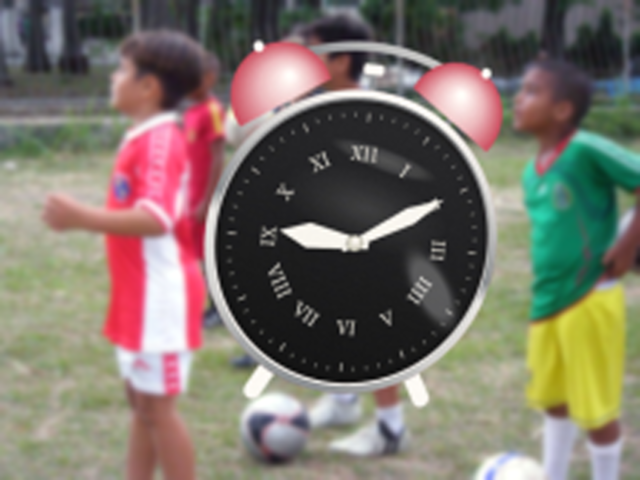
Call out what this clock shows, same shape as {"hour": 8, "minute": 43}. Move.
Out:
{"hour": 9, "minute": 10}
